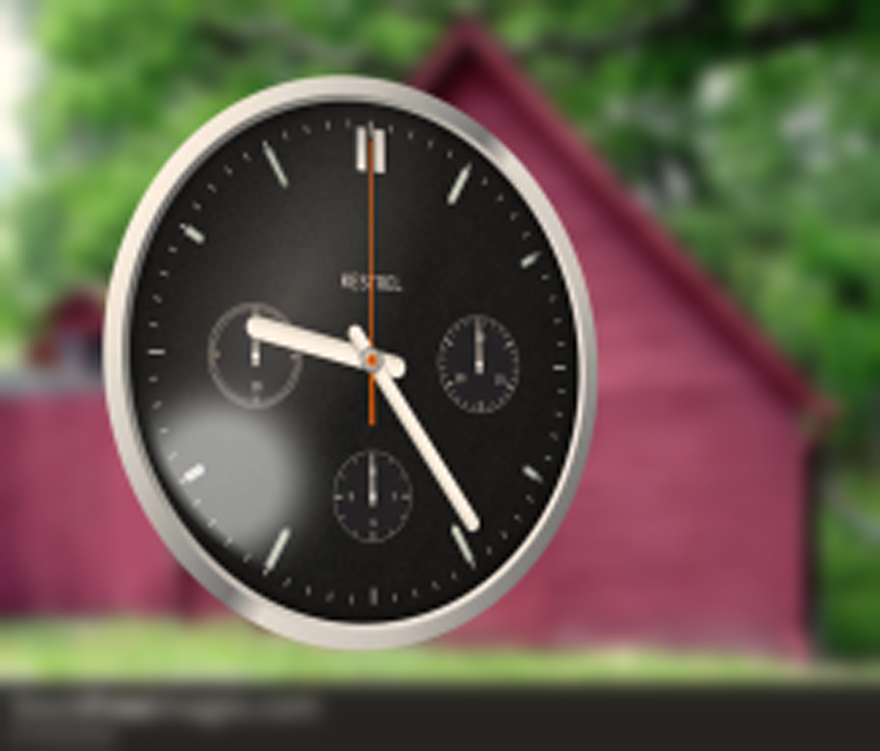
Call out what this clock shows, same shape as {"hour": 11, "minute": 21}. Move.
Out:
{"hour": 9, "minute": 24}
